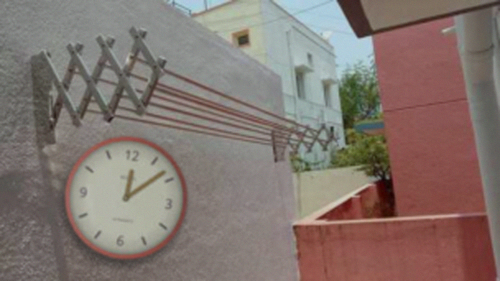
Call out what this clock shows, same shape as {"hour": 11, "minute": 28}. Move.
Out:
{"hour": 12, "minute": 8}
